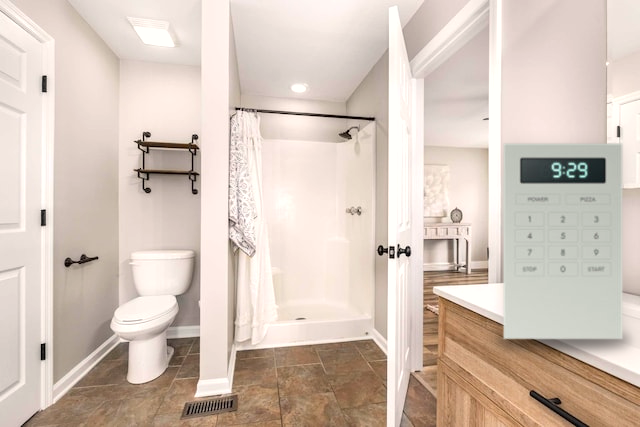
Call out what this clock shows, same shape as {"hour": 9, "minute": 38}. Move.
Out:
{"hour": 9, "minute": 29}
